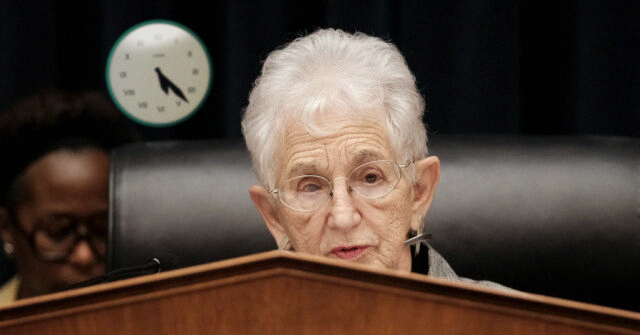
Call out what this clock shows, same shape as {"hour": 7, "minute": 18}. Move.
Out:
{"hour": 5, "minute": 23}
